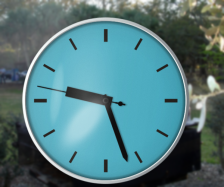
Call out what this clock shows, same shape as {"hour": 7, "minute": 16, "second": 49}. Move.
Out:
{"hour": 9, "minute": 26, "second": 47}
